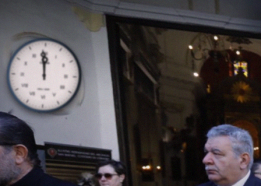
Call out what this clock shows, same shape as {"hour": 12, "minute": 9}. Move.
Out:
{"hour": 11, "minute": 59}
